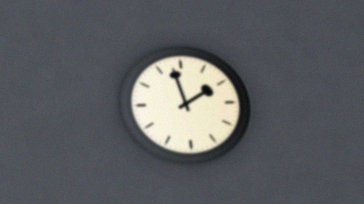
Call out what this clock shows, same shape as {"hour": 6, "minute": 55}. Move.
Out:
{"hour": 1, "minute": 58}
